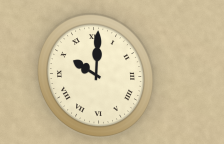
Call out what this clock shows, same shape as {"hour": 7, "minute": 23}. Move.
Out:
{"hour": 10, "minute": 1}
